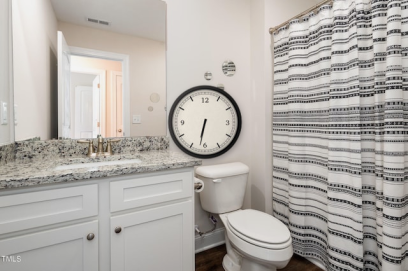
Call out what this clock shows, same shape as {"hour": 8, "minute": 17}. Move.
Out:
{"hour": 6, "minute": 32}
